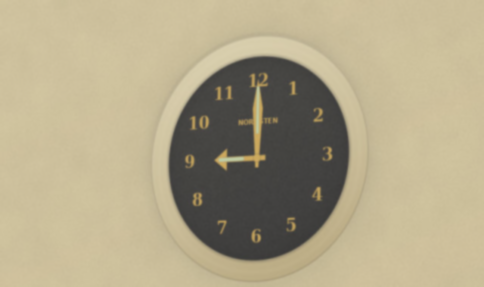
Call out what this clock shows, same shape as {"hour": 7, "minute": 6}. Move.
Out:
{"hour": 9, "minute": 0}
